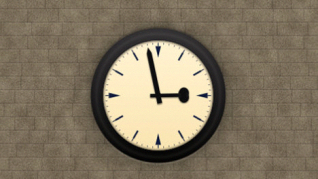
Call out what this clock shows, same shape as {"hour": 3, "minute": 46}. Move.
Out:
{"hour": 2, "minute": 58}
